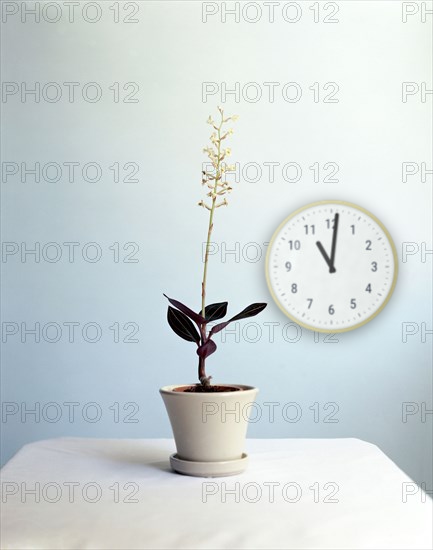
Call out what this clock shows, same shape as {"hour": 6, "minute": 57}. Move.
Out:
{"hour": 11, "minute": 1}
